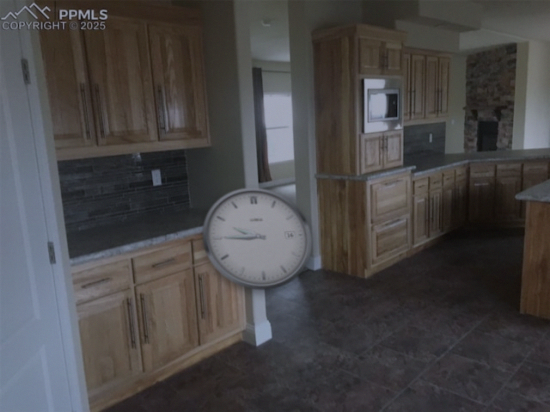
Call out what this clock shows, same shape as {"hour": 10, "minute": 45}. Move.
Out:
{"hour": 9, "minute": 45}
